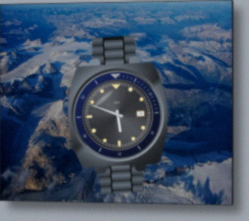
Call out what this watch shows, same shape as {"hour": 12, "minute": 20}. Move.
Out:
{"hour": 5, "minute": 49}
